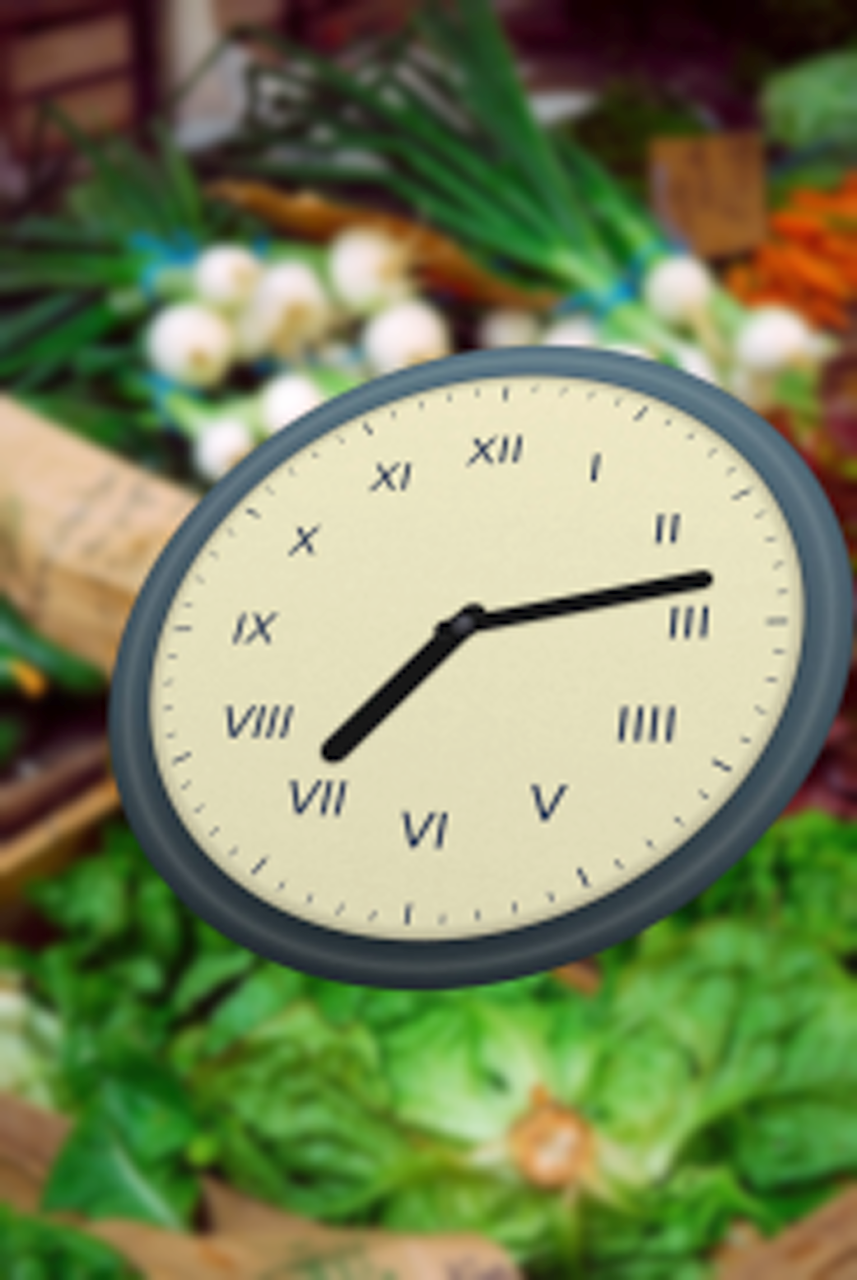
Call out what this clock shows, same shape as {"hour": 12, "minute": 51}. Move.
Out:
{"hour": 7, "minute": 13}
